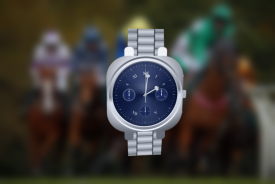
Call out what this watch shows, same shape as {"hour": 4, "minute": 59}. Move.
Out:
{"hour": 2, "minute": 1}
